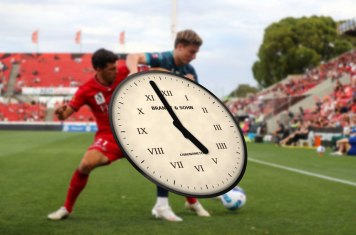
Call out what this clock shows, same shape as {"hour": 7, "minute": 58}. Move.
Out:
{"hour": 4, "minute": 58}
